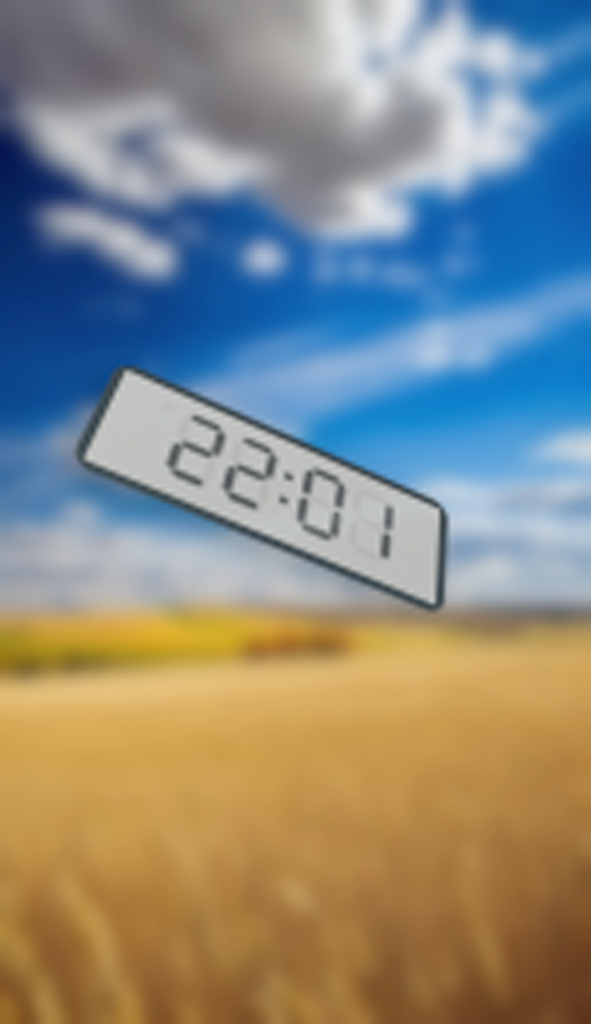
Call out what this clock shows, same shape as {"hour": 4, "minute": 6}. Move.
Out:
{"hour": 22, "minute": 1}
